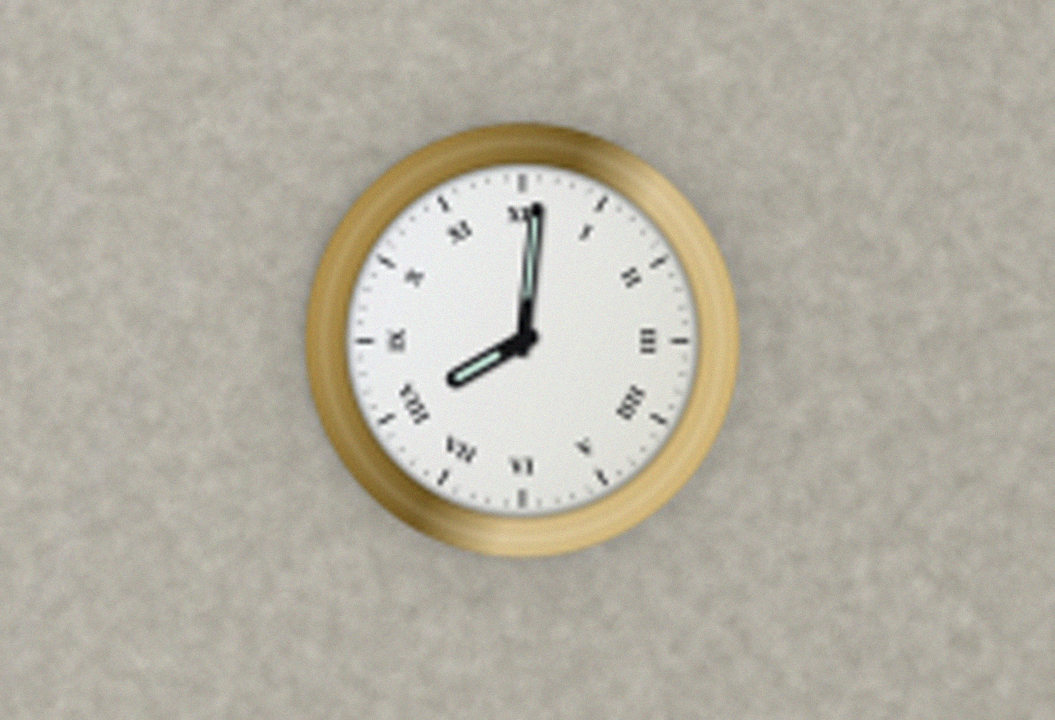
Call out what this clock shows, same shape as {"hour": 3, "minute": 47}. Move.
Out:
{"hour": 8, "minute": 1}
